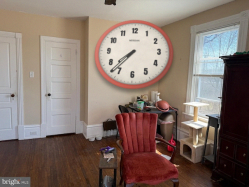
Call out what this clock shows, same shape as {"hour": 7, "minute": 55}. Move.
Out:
{"hour": 7, "minute": 37}
